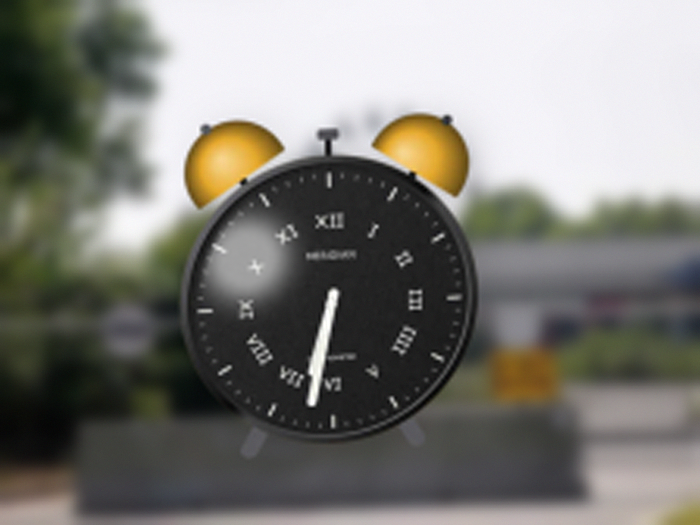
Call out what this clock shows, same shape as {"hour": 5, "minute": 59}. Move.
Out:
{"hour": 6, "minute": 32}
